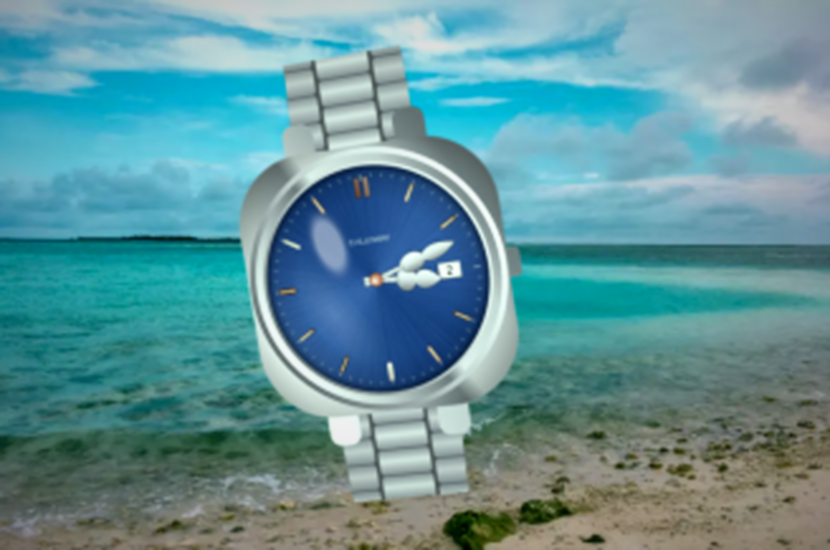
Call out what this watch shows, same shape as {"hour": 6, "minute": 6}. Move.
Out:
{"hour": 3, "minute": 12}
